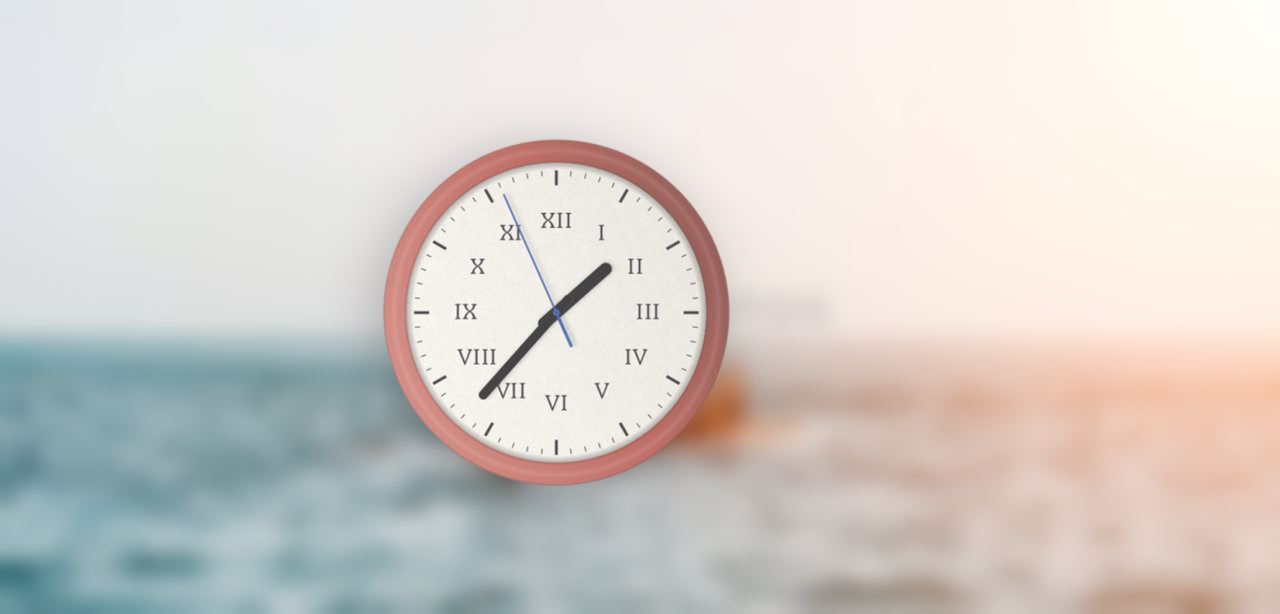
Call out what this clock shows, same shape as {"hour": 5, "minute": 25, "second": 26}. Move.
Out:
{"hour": 1, "minute": 36, "second": 56}
